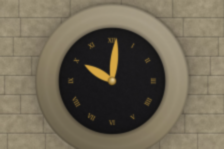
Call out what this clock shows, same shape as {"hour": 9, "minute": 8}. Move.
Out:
{"hour": 10, "minute": 1}
